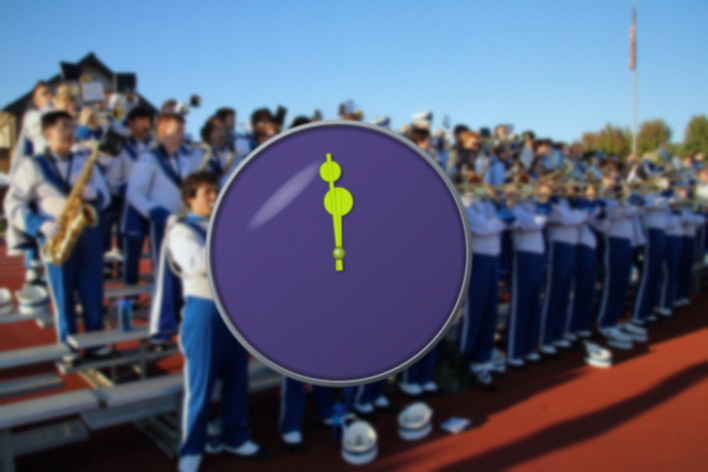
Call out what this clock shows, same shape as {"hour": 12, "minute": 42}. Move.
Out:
{"hour": 11, "minute": 59}
